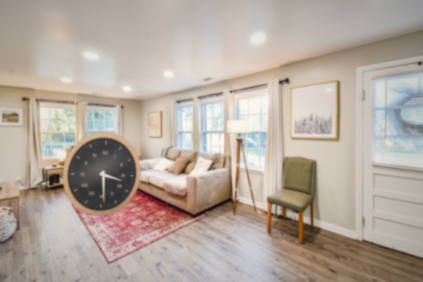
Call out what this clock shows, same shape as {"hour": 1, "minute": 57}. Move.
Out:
{"hour": 3, "minute": 29}
